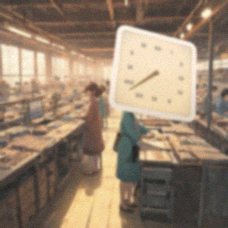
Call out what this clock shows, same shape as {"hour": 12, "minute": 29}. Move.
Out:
{"hour": 7, "minute": 38}
